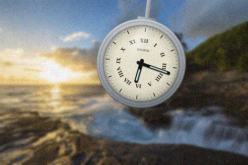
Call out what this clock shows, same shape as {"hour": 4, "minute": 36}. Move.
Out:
{"hour": 6, "minute": 17}
